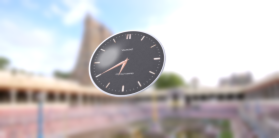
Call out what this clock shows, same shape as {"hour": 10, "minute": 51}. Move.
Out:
{"hour": 6, "minute": 40}
